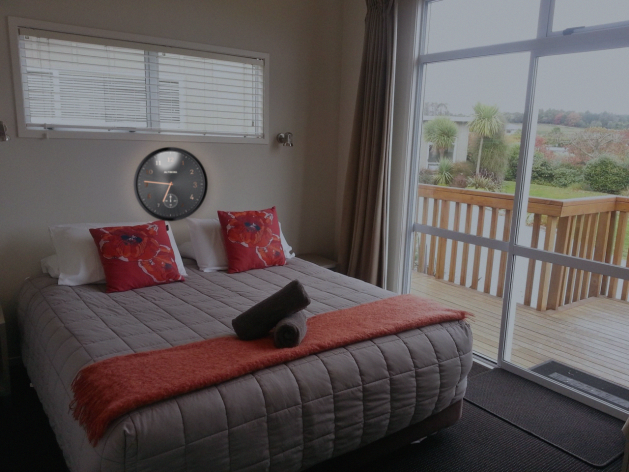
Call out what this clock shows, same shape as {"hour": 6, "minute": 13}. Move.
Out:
{"hour": 6, "minute": 46}
